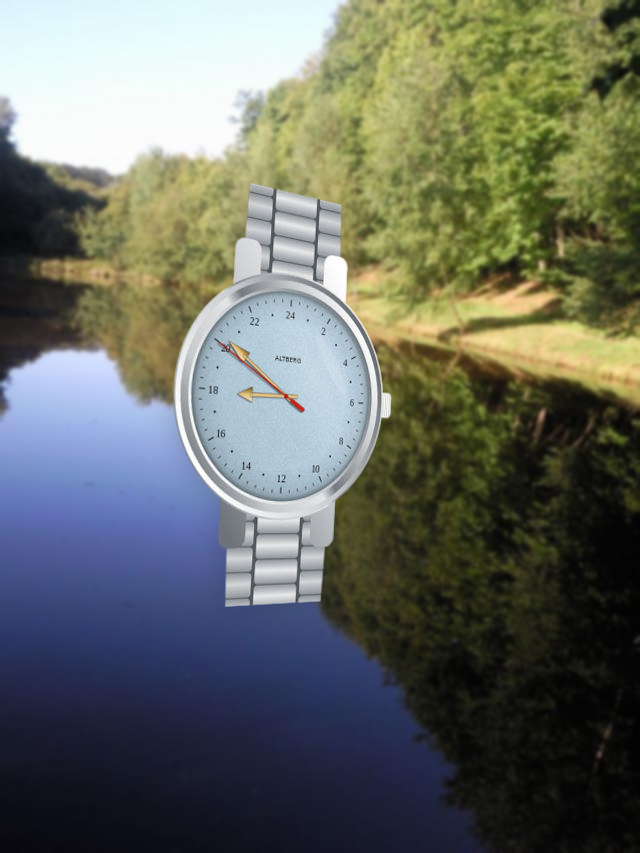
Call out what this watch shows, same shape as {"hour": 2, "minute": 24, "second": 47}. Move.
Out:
{"hour": 17, "minute": 50, "second": 50}
